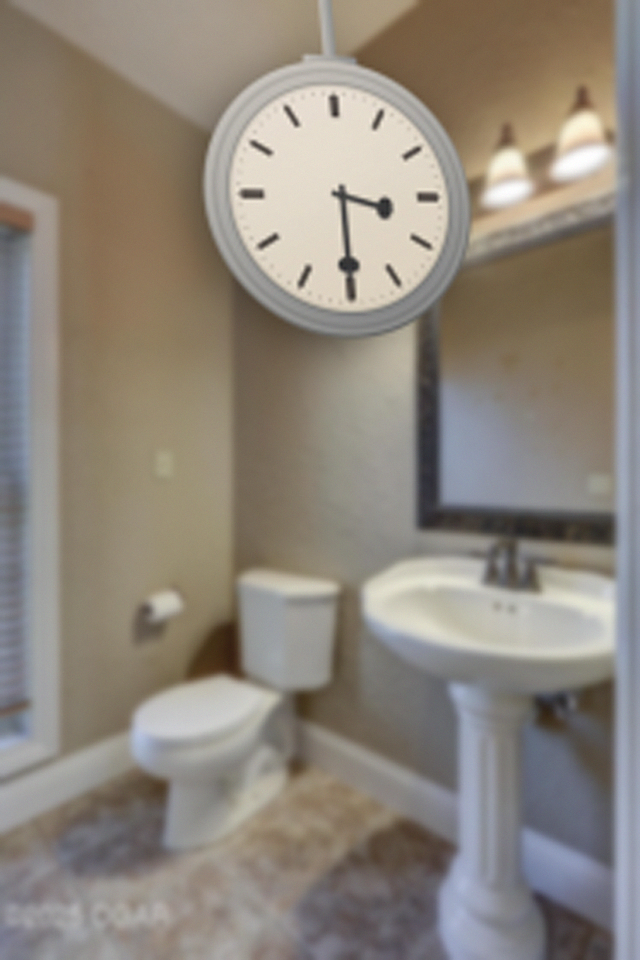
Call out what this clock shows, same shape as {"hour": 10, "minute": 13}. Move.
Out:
{"hour": 3, "minute": 30}
